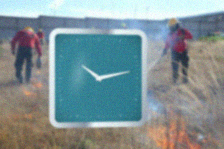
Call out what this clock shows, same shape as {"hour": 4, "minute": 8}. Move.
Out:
{"hour": 10, "minute": 13}
